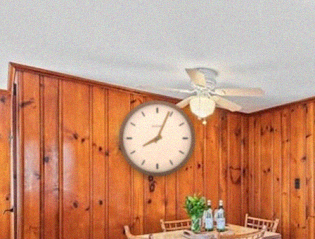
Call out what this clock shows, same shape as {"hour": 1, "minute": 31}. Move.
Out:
{"hour": 8, "minute": 4}
